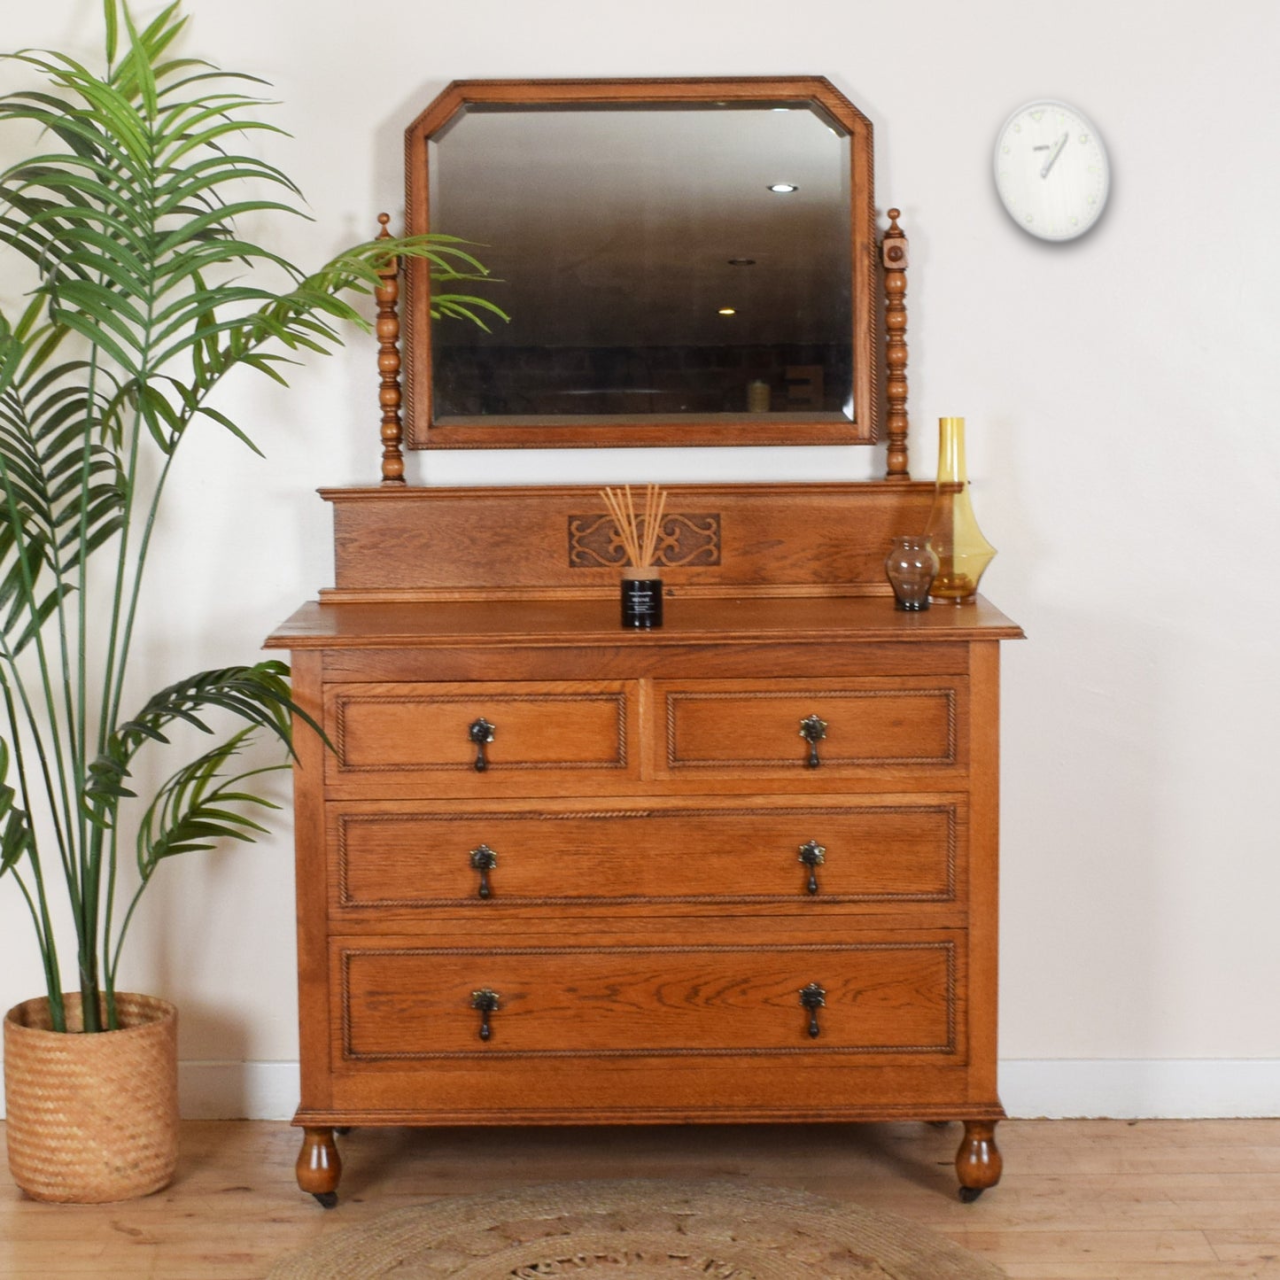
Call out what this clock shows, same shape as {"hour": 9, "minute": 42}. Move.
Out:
{"hour": 1, "minute": 7}
